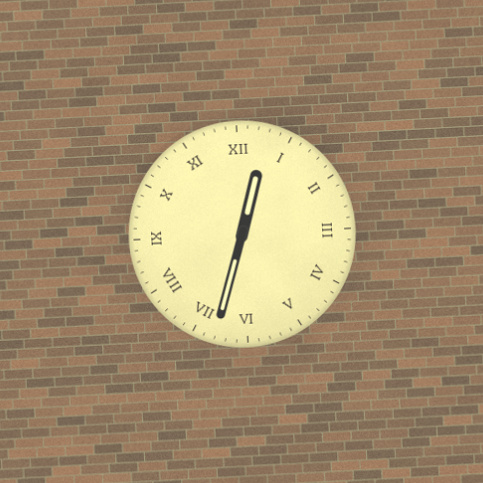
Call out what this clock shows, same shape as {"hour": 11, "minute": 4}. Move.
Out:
{"hour": 12, "minute": 33}
